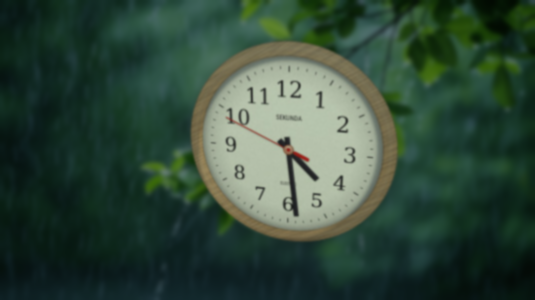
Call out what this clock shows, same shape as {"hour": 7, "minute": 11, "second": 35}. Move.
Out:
{"hour": 4, "minute": 28, "second": 49}
